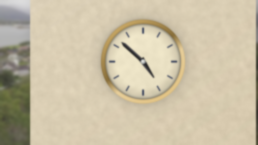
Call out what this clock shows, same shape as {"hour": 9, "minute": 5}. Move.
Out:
{"hour": 4, "minute": 52}
